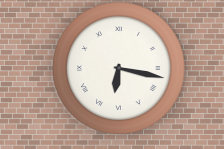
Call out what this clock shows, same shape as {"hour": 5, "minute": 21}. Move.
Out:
{"hour": 6, "minute": 17}
